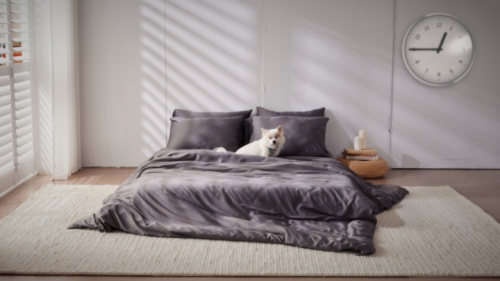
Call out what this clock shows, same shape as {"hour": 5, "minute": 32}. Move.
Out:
{"hour": 12, "minute": 45}
